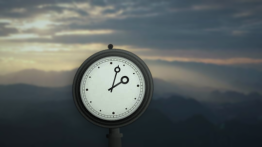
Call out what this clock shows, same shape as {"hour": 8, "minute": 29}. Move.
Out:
{"hour": 2, "minute": 3}
